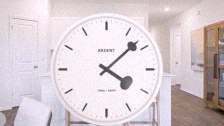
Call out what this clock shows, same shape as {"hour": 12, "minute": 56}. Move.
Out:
{"hour": 4, "minute": 8}
